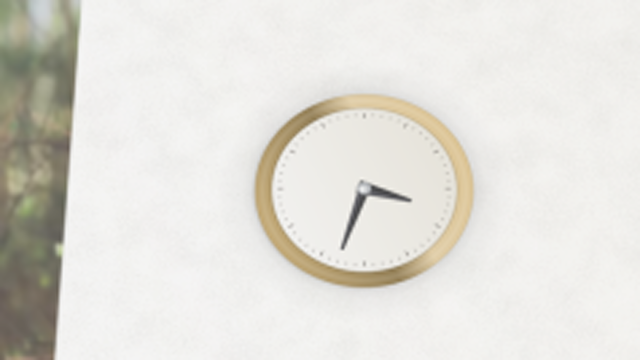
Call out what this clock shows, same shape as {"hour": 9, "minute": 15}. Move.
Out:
{"hour": 3, "minute": 33}
